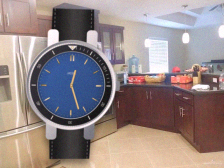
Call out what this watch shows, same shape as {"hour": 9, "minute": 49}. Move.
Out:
{"hour": 12, "minute": 27}
